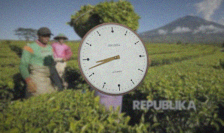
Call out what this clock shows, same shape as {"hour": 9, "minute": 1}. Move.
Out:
{"hour": 8, "minute": 42}
